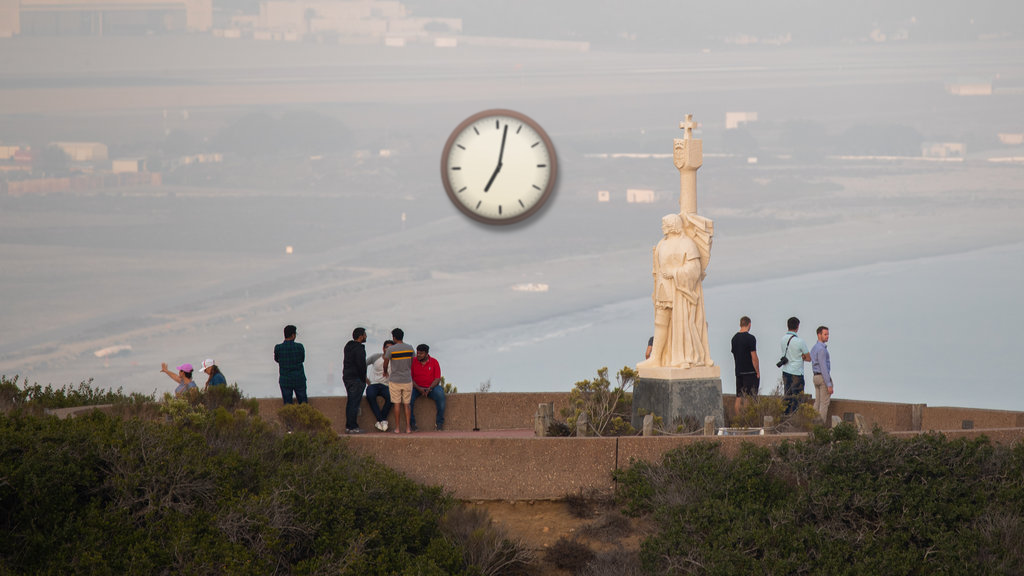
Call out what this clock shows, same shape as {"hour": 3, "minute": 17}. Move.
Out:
{"hour": 7, "minute": 2}
